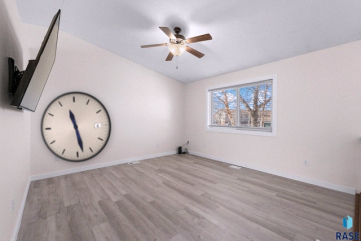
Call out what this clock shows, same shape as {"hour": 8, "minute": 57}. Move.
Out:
{"hour": 11, "minute": 28}
